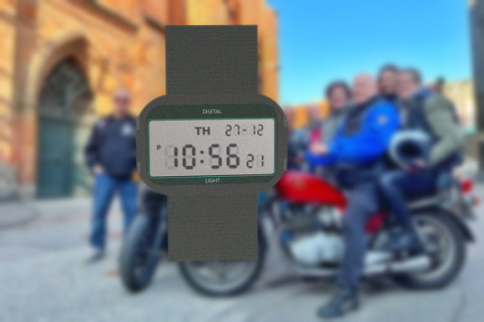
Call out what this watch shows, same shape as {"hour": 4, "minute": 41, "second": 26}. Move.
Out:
{"hour": 10, "minute": 56, "second": 21}
